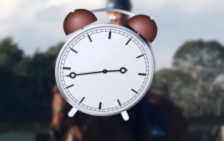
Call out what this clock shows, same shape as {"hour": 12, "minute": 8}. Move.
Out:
{"hour": 2, "minute": 43}
